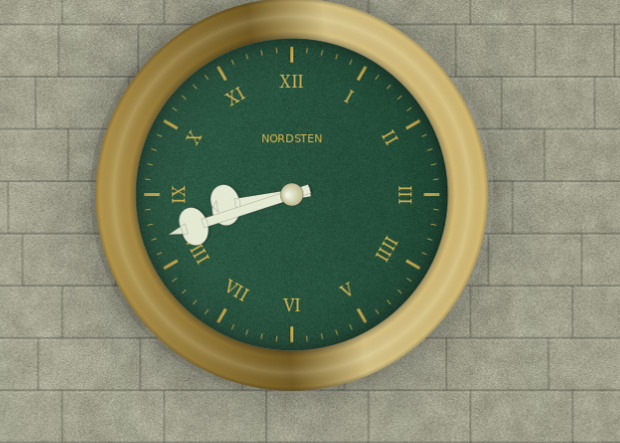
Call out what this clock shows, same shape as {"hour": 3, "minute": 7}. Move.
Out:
{"hour": 8, "minute": 42}
